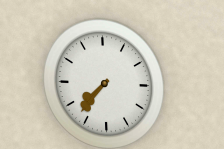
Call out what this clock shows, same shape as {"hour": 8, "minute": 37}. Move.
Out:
{"hour": 7, "minute": 37}
